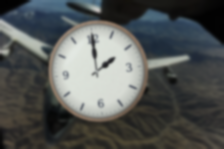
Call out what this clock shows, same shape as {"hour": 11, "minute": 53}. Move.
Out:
{"hour": 2, "minute": 0}
